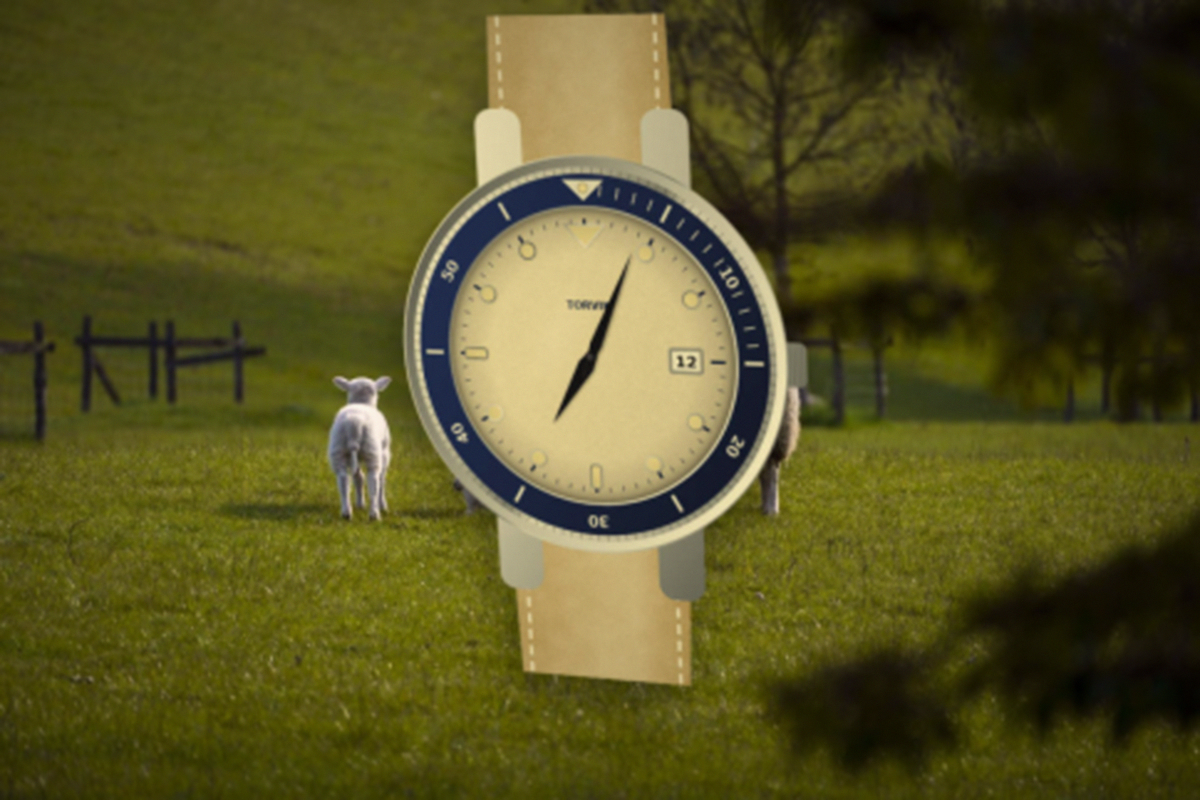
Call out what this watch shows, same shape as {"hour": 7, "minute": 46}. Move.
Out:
{"hour": 7, "minute": 4}
